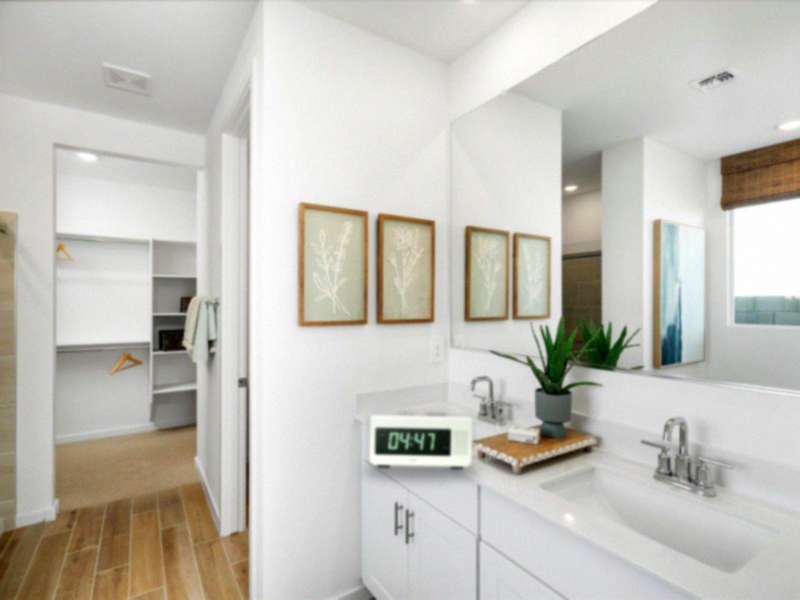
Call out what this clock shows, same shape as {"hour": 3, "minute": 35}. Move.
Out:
{"hour": 4, "minute": 47}
